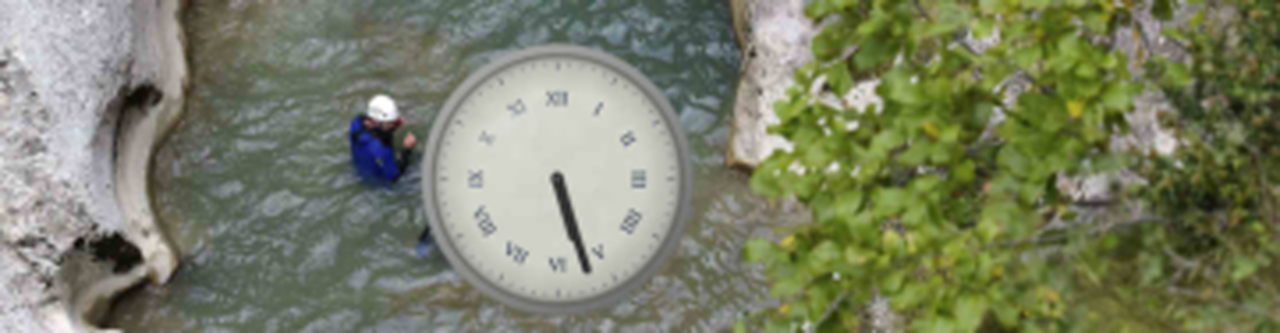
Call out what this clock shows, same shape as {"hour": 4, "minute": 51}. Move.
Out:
{"hour": 5, "minute": 27}
